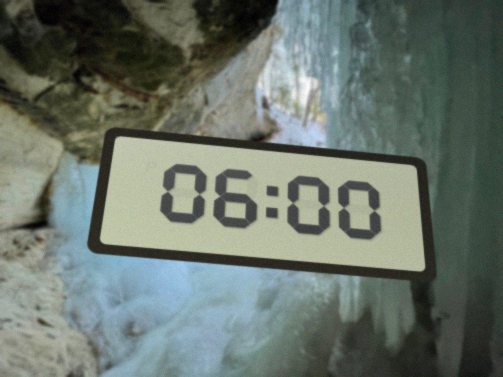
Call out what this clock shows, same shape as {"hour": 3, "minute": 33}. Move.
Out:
{"hour": 6, "minute": 0}
